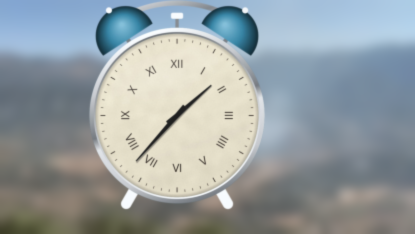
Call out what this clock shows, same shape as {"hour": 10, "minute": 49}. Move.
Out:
{"hour": 1, "minute": 37}
